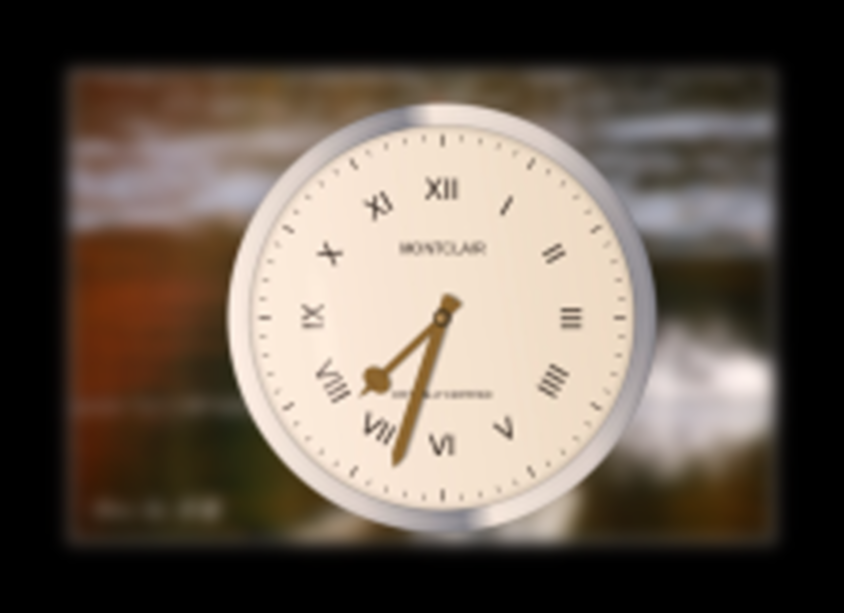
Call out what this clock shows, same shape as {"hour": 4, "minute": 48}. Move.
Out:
{"hour": 7, "minute": 33}
